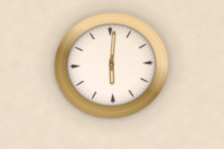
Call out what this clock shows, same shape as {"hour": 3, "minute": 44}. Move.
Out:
{"hour": 6, "minute": 1}
